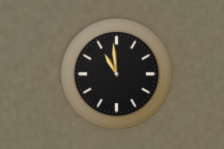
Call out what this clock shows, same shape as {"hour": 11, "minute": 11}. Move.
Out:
{"hour": 10, "minute": 59}
